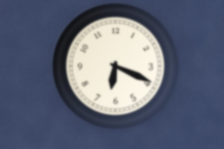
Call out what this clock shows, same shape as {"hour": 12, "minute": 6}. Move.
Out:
{"hour": 6, "minute": 19}
